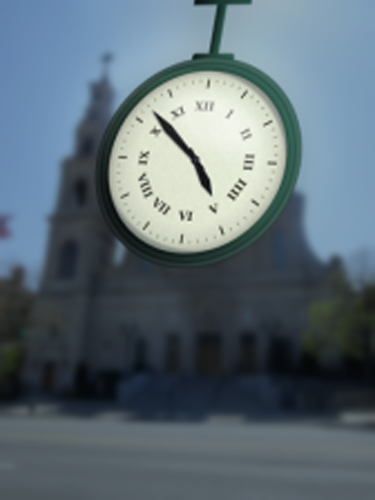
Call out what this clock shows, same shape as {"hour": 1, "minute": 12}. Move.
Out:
{"hour": 4, "minute": 52}
